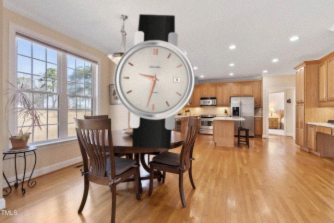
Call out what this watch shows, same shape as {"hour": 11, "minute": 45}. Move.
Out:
{"hour": 9, "minute": 32}
